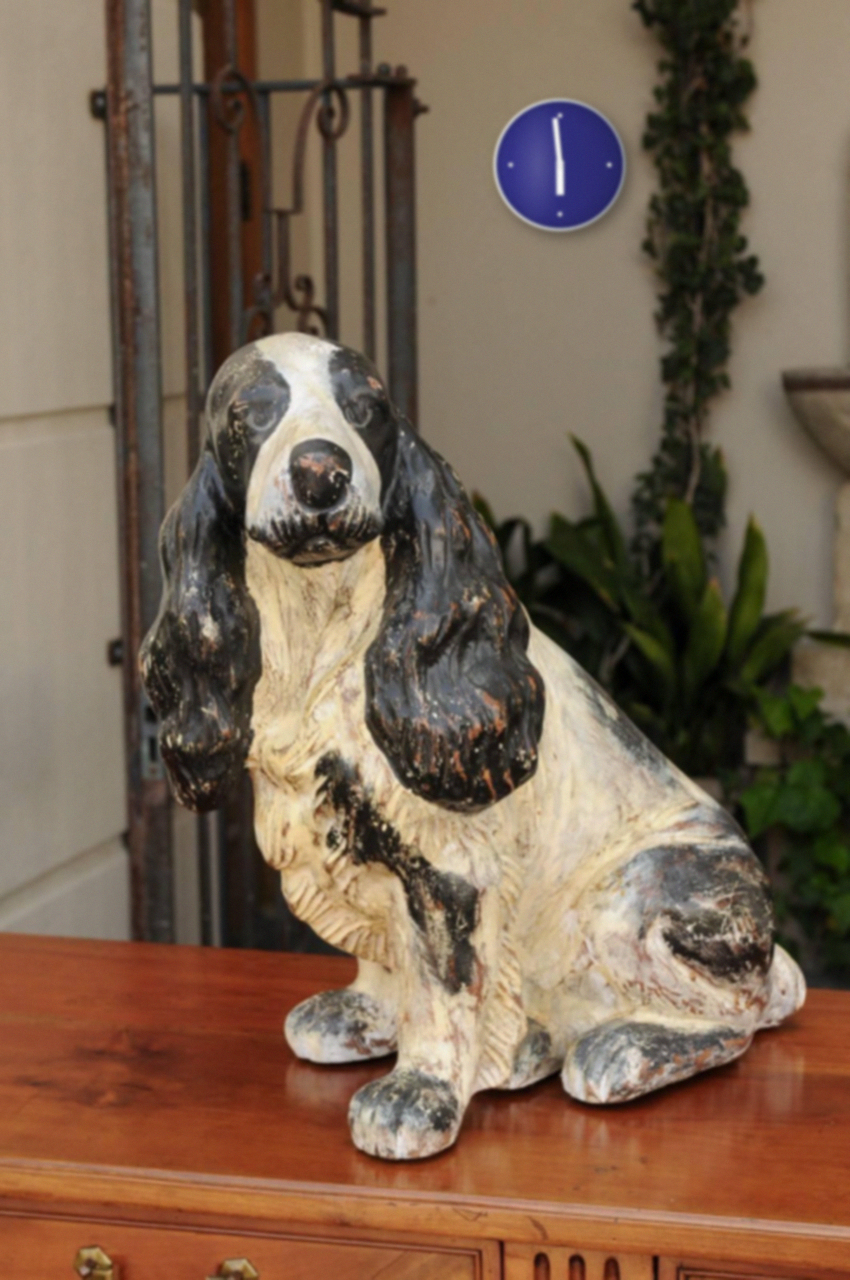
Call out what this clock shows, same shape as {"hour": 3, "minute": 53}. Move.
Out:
{"hour": 5, "minute": 59}
